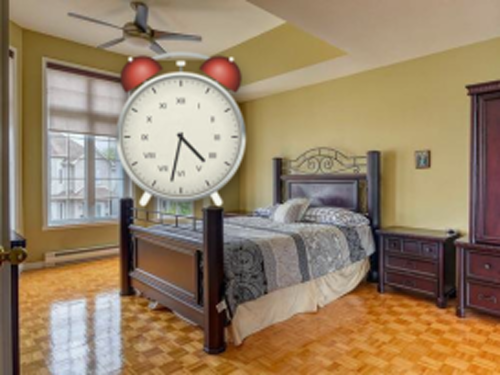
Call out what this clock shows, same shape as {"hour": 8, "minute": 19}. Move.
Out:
{"hour": 4, "minute": 32}
